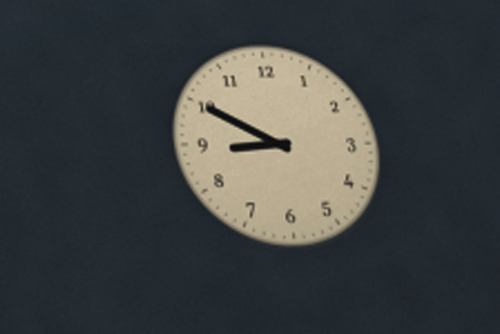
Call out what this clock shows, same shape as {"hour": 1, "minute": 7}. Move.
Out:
{"hour": 8, "minute": 50}
